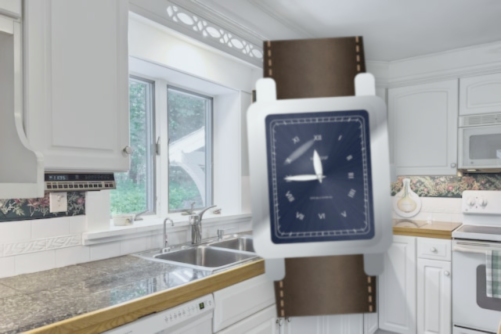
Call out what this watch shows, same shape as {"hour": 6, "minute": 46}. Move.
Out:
{"hour": 11, "minute": 45}
